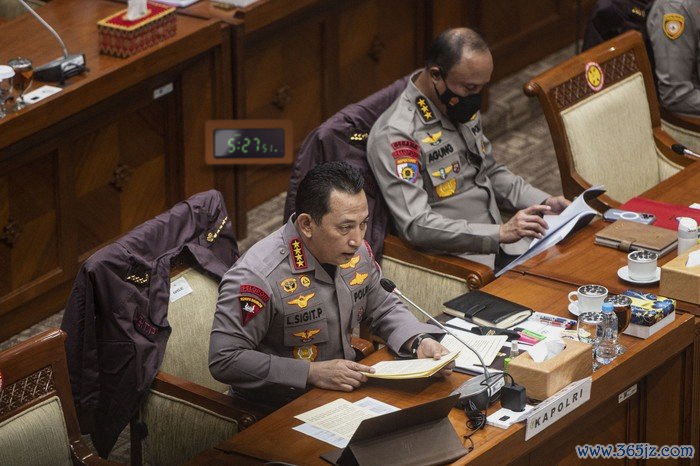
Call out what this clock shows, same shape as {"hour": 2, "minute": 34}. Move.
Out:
{"hour": 5, "minute": 27}
